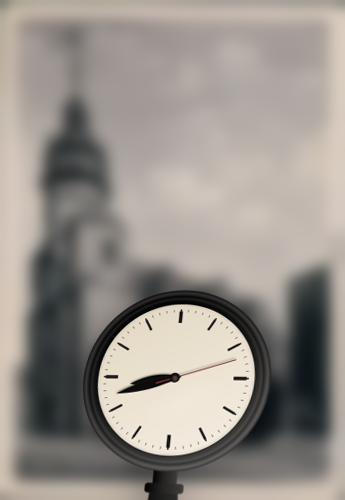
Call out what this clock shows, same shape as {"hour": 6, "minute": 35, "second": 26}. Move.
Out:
{"hour": 8, "minute": 42, "second": 12}
